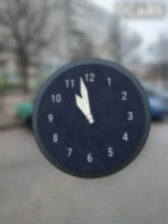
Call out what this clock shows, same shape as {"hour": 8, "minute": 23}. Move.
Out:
{"hour": 10, "minute": 58}
